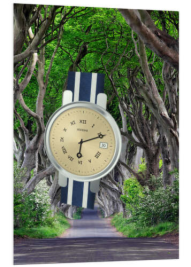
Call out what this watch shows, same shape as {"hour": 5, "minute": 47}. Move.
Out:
{"hour": 6, "minute": 11}
